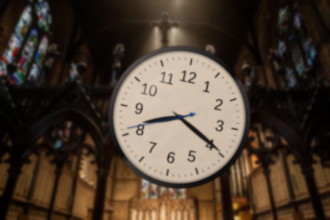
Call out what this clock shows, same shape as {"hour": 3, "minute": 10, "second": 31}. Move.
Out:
{"hour": 8, "minute": 19, "second": 41}
